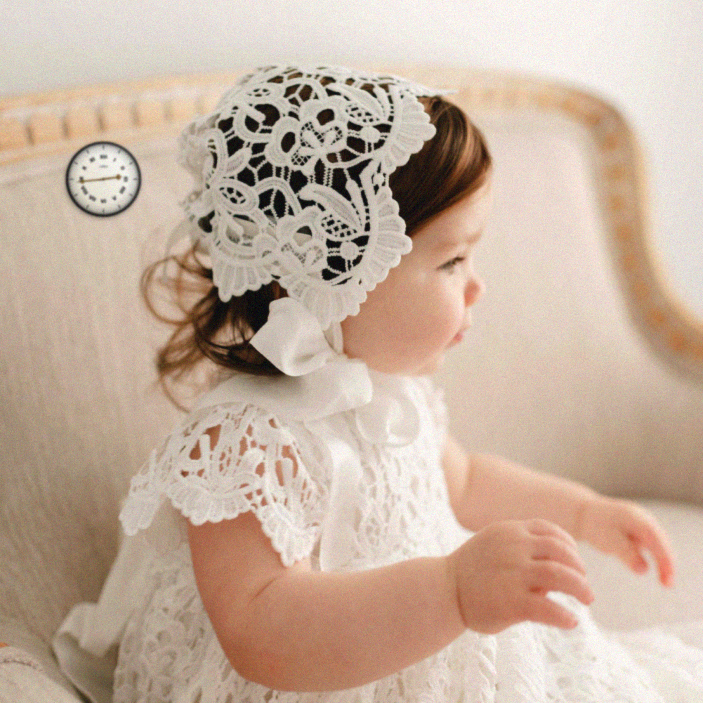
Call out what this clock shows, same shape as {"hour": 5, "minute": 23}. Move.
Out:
{"hour": 2, "minute": 44}
